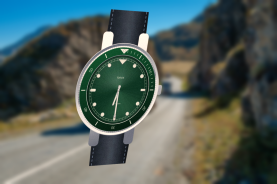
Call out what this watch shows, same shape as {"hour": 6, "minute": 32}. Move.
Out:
{"hour": 6, "minute": 30}
